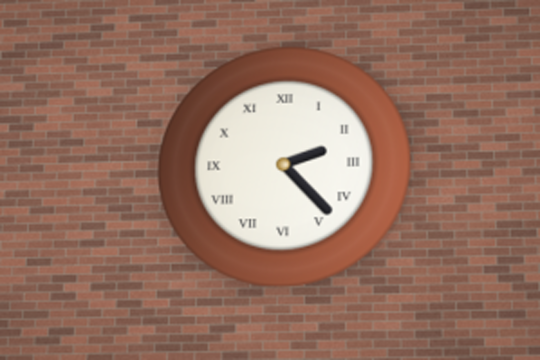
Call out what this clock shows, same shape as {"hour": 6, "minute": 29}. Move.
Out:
{"hour": 2, "minute": 23}
